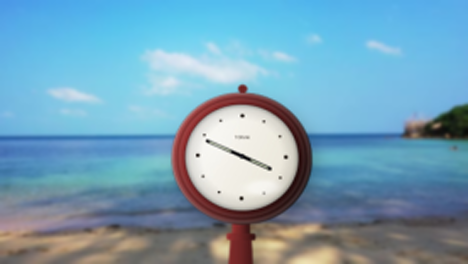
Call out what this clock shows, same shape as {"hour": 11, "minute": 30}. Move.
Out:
{"hour": 3, "minute": 49}
